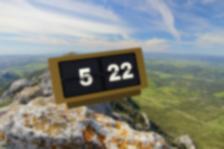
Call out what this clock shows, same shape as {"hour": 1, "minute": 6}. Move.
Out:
{"hour": 5, "minute": 22}
